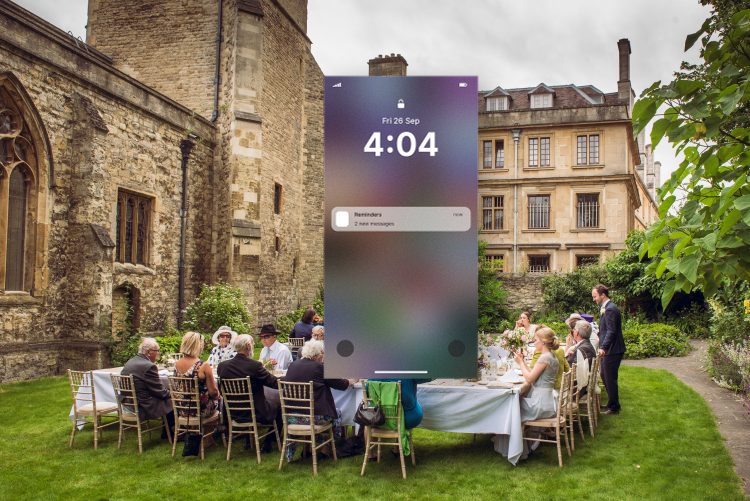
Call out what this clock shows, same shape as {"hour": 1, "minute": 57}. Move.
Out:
{"hour": 4, "minute": 4}
